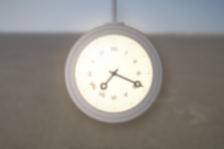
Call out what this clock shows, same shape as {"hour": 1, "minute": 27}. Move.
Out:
{"hour": 7, "minute": 19}
